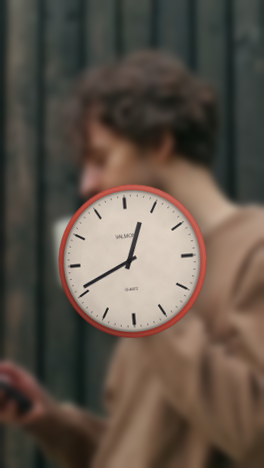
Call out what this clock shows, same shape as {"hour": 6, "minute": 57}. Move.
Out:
{"hour": 12, "minute": 41}
